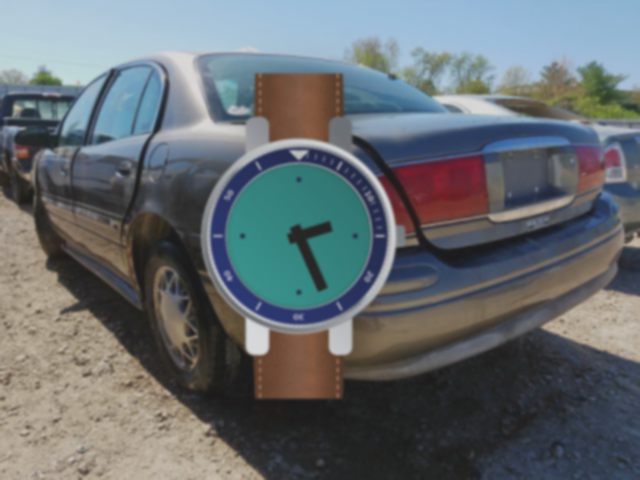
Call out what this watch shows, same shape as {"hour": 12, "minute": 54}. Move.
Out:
{"hour": 2, "minute": 26}
